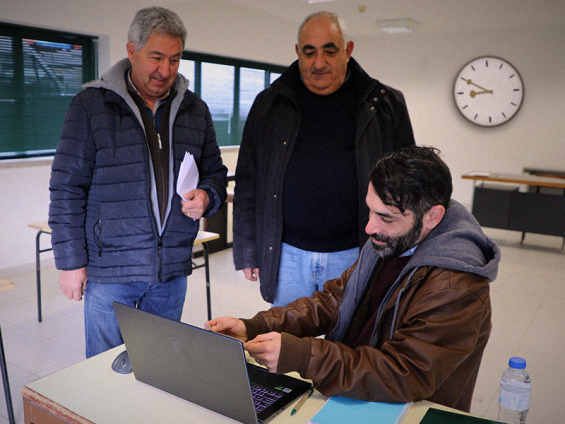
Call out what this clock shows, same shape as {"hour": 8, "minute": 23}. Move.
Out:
{"hour": 8, "minute": 50}
